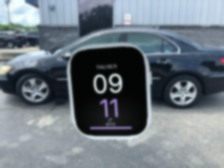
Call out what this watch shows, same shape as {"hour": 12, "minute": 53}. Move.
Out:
{"hour": 9, "minute": 11}
